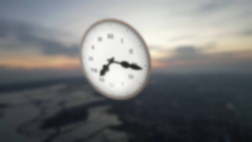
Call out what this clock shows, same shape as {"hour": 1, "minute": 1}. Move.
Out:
{"hour": 7, "minute": 16}
